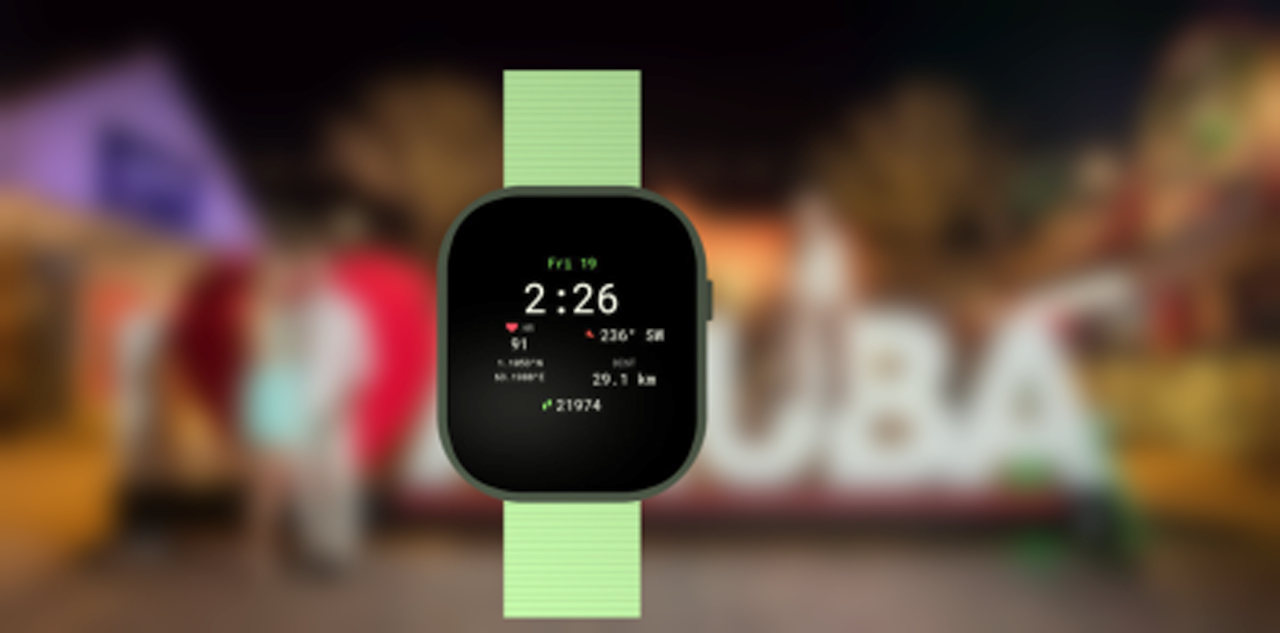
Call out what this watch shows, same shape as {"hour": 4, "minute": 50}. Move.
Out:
{"hour": 2, "minute": 26}
